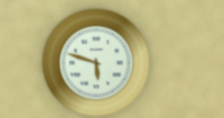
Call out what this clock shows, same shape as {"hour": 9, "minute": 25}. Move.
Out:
{"hour": 5, "minute": 48}
